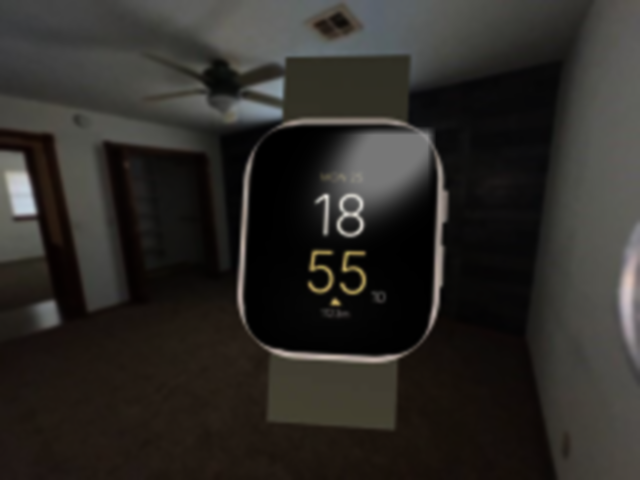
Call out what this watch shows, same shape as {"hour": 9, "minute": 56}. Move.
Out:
{"hour": 18, "minute": 55}
